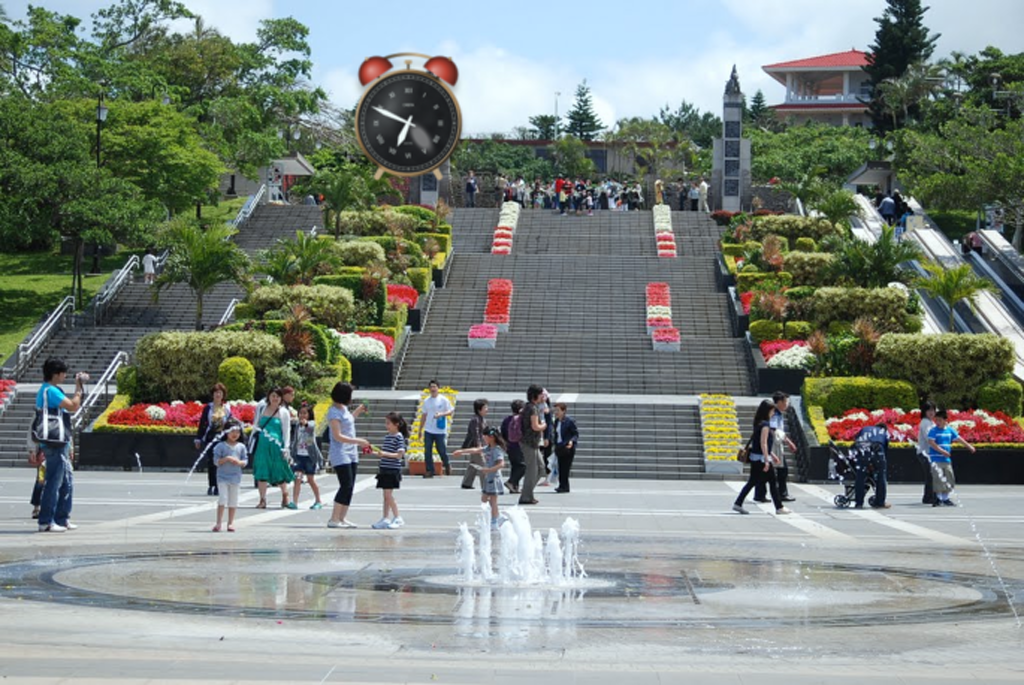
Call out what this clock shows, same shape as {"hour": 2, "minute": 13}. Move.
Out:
{"hour": 6, "minute": 49}
